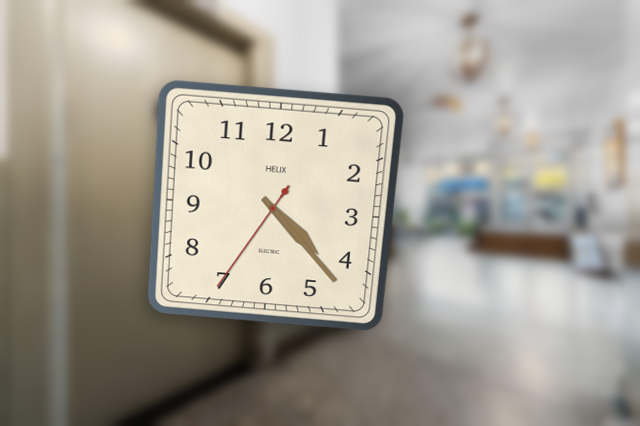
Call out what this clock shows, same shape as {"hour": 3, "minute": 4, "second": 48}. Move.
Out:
{"hour": 4, "minute": 22, "second": 35}
